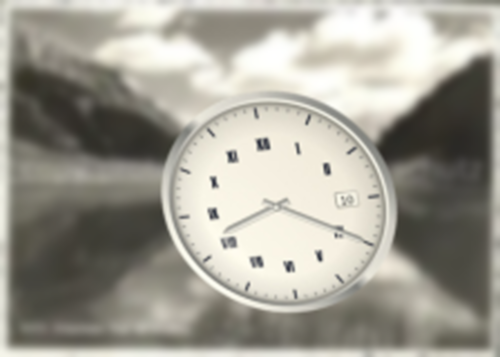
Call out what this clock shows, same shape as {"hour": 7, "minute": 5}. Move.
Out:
{"hour": 8, "minute": 20}
